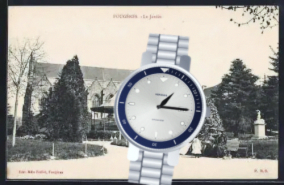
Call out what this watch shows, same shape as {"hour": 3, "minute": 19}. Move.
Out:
{"hour": 1, "minute": 15}
